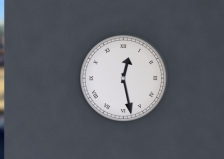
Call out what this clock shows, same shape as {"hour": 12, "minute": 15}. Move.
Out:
{"hour": 12, "minute": 28}
